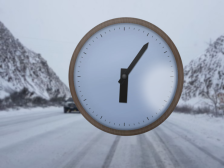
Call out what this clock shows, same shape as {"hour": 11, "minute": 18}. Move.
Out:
{"hour": 6, "minute": 6}
